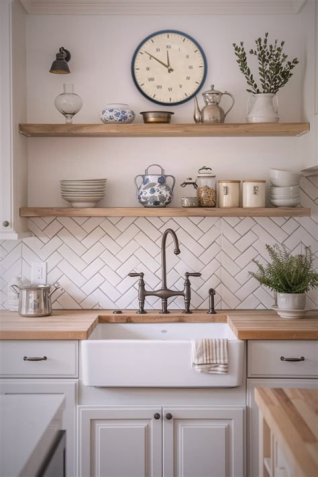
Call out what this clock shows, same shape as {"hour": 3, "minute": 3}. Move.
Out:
{"hour": 11, "minute": 51}
